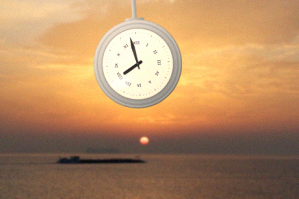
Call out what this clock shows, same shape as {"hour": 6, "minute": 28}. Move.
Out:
{"hour": 7, "minute": 58}
